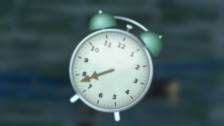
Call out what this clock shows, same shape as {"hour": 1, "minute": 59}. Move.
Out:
{"hour": 7, "minute": 38}
